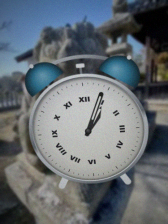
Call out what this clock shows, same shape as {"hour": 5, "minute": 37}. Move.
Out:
{"hour": 1, "minute": 4}
